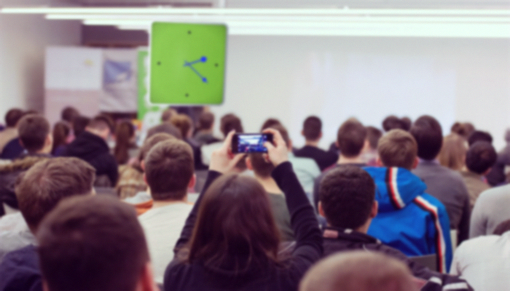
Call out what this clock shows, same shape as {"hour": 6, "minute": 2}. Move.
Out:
{"hour": 2, "minute": 22}
